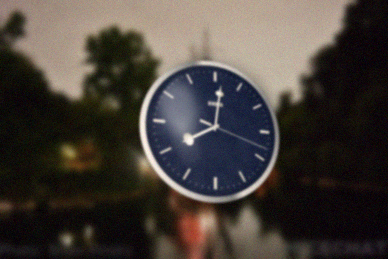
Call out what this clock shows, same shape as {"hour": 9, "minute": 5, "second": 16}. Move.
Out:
{"hour": 8, "minute": 1, "second": 18}
